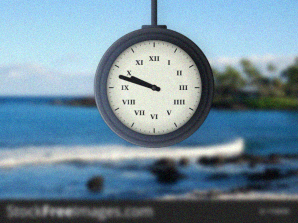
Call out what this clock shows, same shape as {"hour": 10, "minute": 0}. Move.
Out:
{"hour": 9, "minute": 48}
